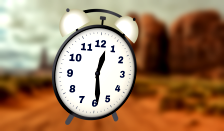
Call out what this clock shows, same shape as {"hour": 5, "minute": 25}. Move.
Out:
{"hour": 12, "minute": 29}
